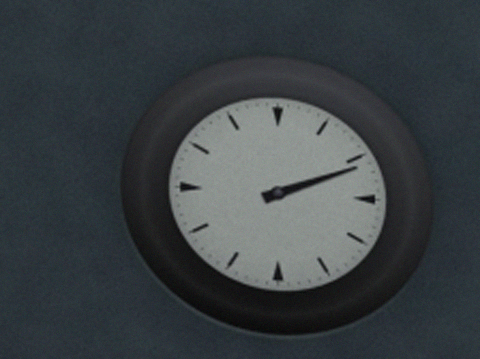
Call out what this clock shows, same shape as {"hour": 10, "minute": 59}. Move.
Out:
{"hour": 2, "minute": 11}
